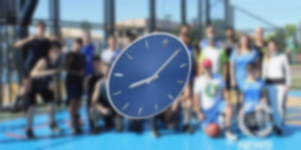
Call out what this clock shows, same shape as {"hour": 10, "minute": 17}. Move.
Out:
{"hour": 8, "minute": 5}
